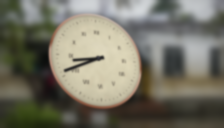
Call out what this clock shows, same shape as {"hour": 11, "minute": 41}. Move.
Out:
{"hour": 8, "minute": 41}
